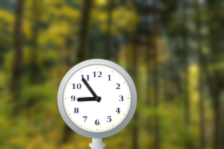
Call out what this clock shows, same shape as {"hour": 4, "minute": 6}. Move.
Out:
{"hour": 8, "minute": 54}
